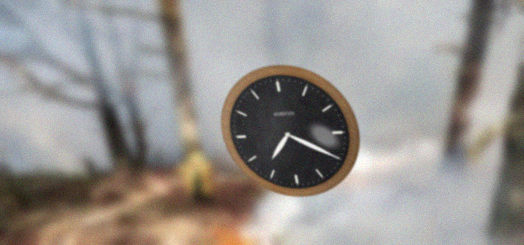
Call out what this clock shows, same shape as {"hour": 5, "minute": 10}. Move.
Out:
{"hour": 7, "minute": 20}
